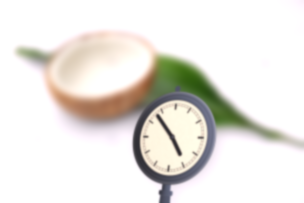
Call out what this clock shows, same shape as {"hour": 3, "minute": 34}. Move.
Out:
{"hour": 4, "minute": 53}
